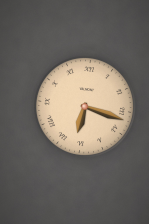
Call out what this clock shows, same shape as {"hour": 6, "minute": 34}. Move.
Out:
{"hour": 6, "minute": 17}
